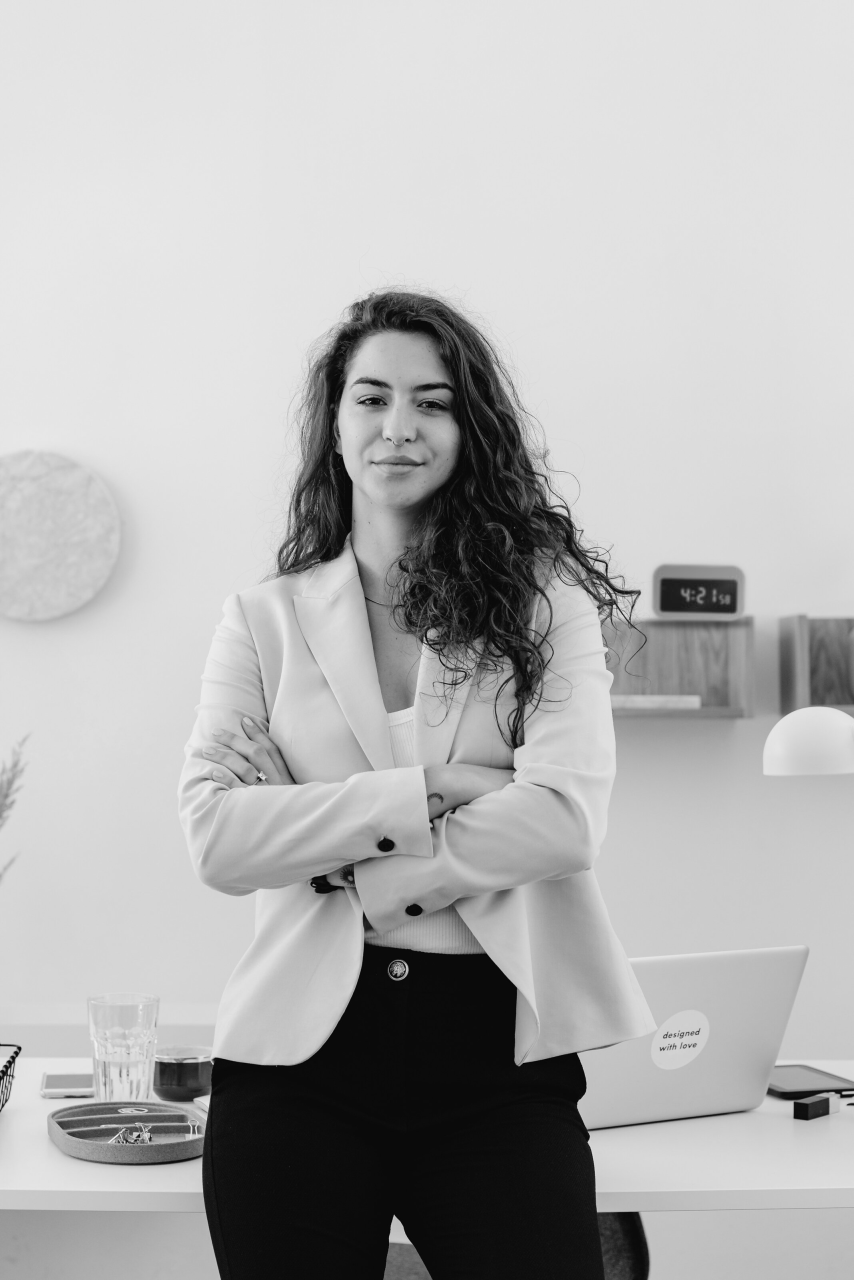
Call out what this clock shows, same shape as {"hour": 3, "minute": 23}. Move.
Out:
{"hour": 4, "minute": 21}
